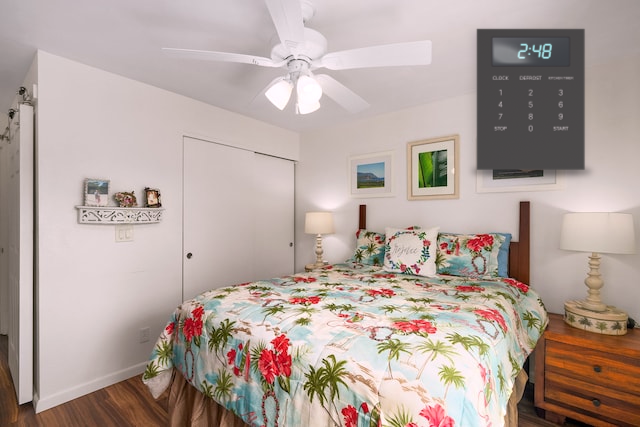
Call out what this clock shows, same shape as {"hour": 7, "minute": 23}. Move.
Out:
{"hour": 2, "minute": 48}
